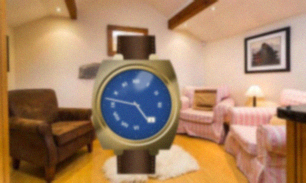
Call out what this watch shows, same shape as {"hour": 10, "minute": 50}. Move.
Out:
{"hour": 4, "minute": 47}
